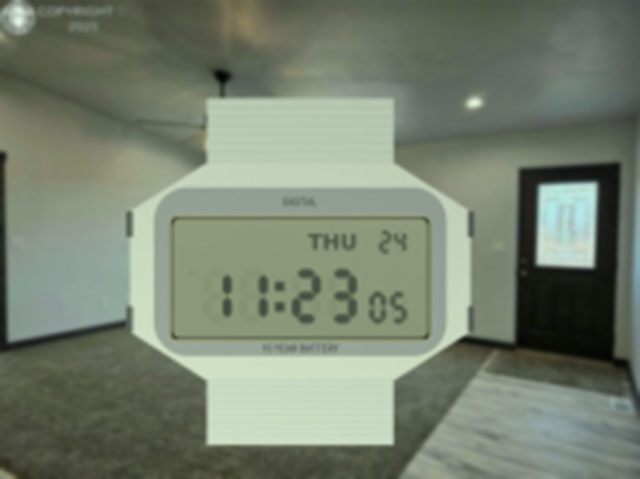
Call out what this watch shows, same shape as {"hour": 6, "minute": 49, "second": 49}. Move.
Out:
{"hour": 11, "minute": 23, "second": 5}
